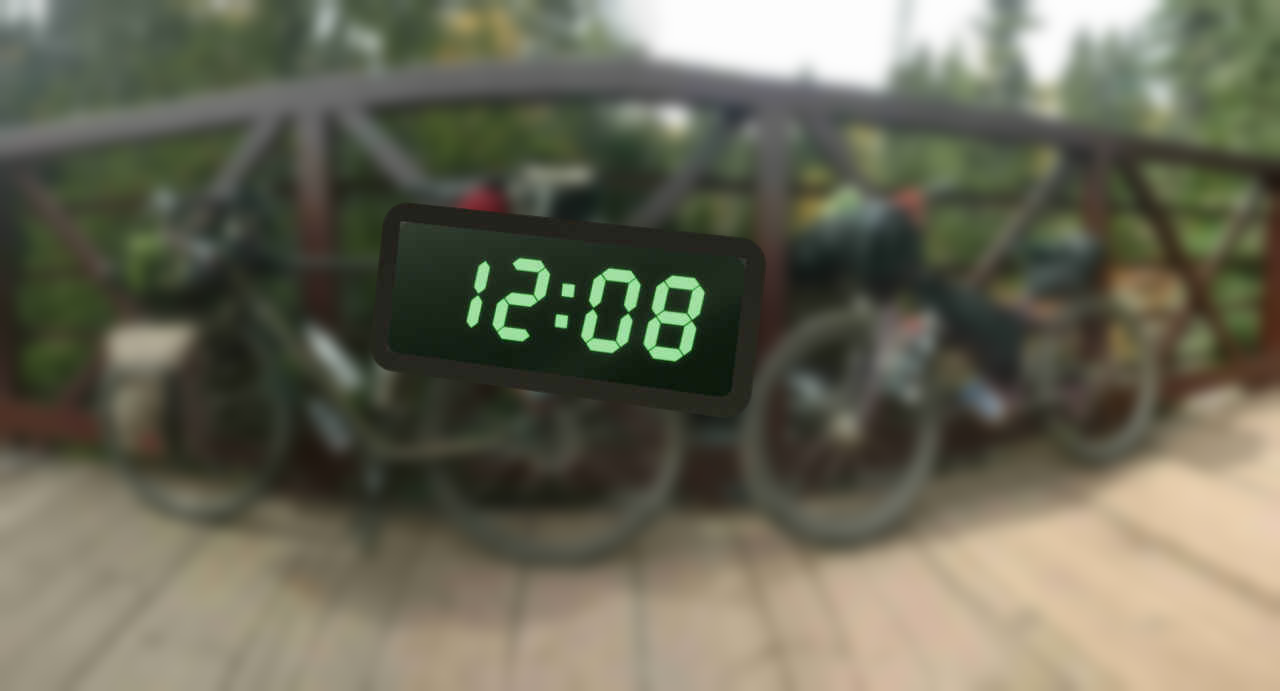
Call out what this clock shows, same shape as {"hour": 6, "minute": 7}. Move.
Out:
{"hour": 12, "minute": 8}
